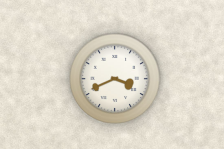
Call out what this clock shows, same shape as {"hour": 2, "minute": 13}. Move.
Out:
{"hour": 3, "minute": 41}
